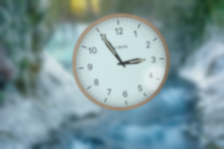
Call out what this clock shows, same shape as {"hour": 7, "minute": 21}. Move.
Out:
{"hour": 2, "minute": 55}
